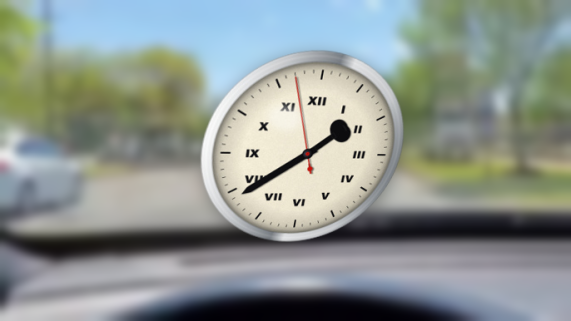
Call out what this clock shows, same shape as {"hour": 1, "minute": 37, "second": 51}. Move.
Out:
{"hour": 1, "minute": 38, "second": 57}
